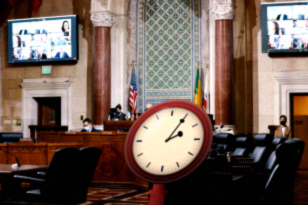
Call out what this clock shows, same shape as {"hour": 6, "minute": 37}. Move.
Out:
{"hour": 2, "minute": 5}
